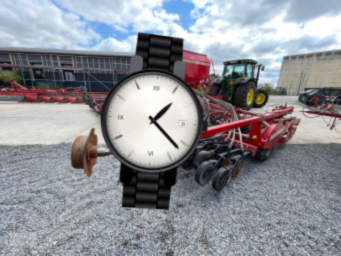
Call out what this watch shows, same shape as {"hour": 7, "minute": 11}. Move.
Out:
{"hour": 1, "minute": 22}
